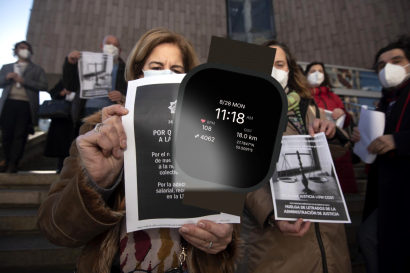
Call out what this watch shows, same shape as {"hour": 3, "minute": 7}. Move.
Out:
{"hour": 11, "minute": 18}
